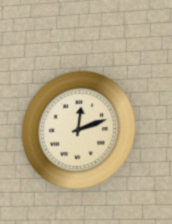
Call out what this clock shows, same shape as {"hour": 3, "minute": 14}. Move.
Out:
{"hour": 12, "minute": 12}
